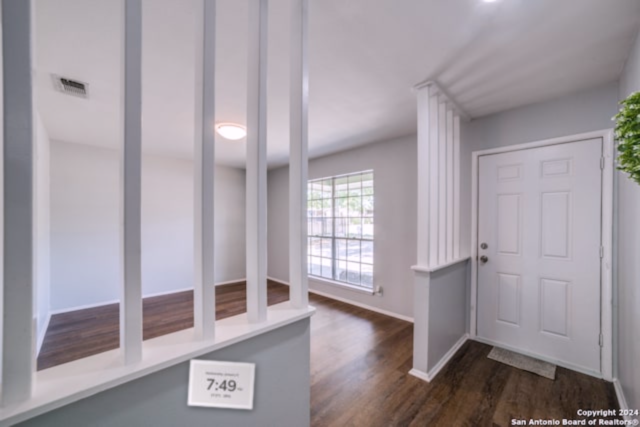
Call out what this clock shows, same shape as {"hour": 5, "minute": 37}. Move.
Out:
{"hour": 7, "minute": 49}
